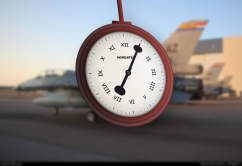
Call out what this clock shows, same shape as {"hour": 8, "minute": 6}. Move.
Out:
{"hour": 7, "minute": 5}
